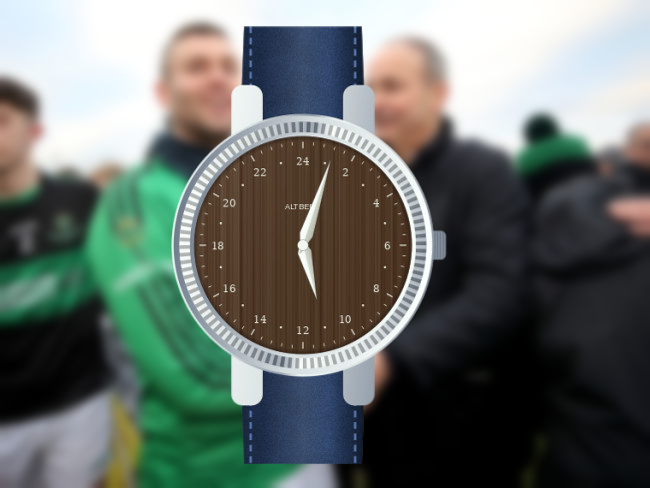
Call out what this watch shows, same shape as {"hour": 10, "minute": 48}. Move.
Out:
{"hour": 11, "minute": 3}
